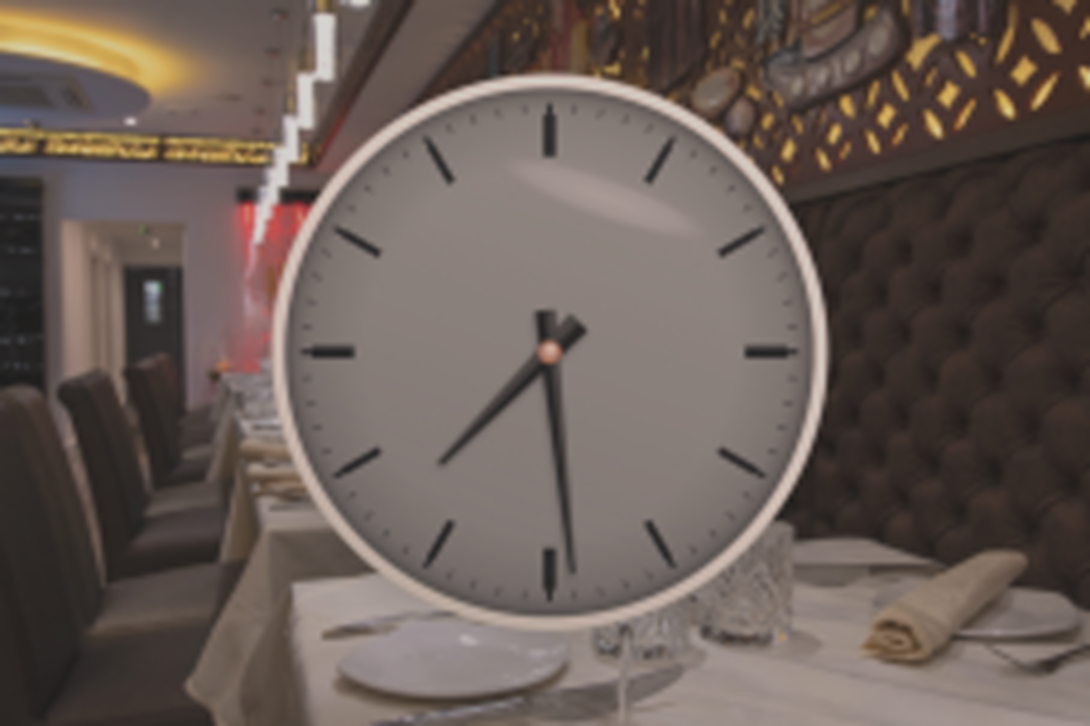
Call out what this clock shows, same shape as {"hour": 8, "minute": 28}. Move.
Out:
{"hour": 7, "minute": 29}
